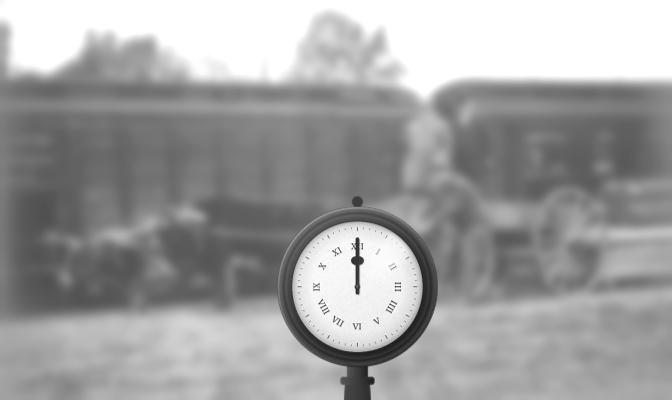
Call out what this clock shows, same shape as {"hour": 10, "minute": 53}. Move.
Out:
{"hour": 12, "minute": 0}
